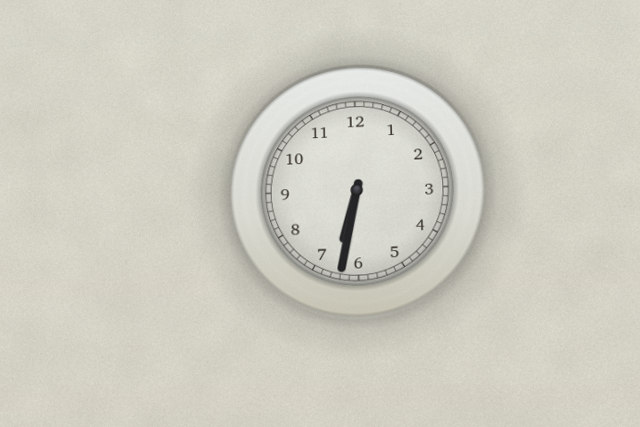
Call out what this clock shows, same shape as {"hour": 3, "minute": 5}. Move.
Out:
{"hour": 6, "minute": 32}
